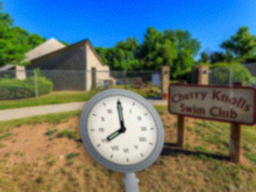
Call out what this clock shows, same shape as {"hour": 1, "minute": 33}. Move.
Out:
{"hour": 8, "minute": 0}
